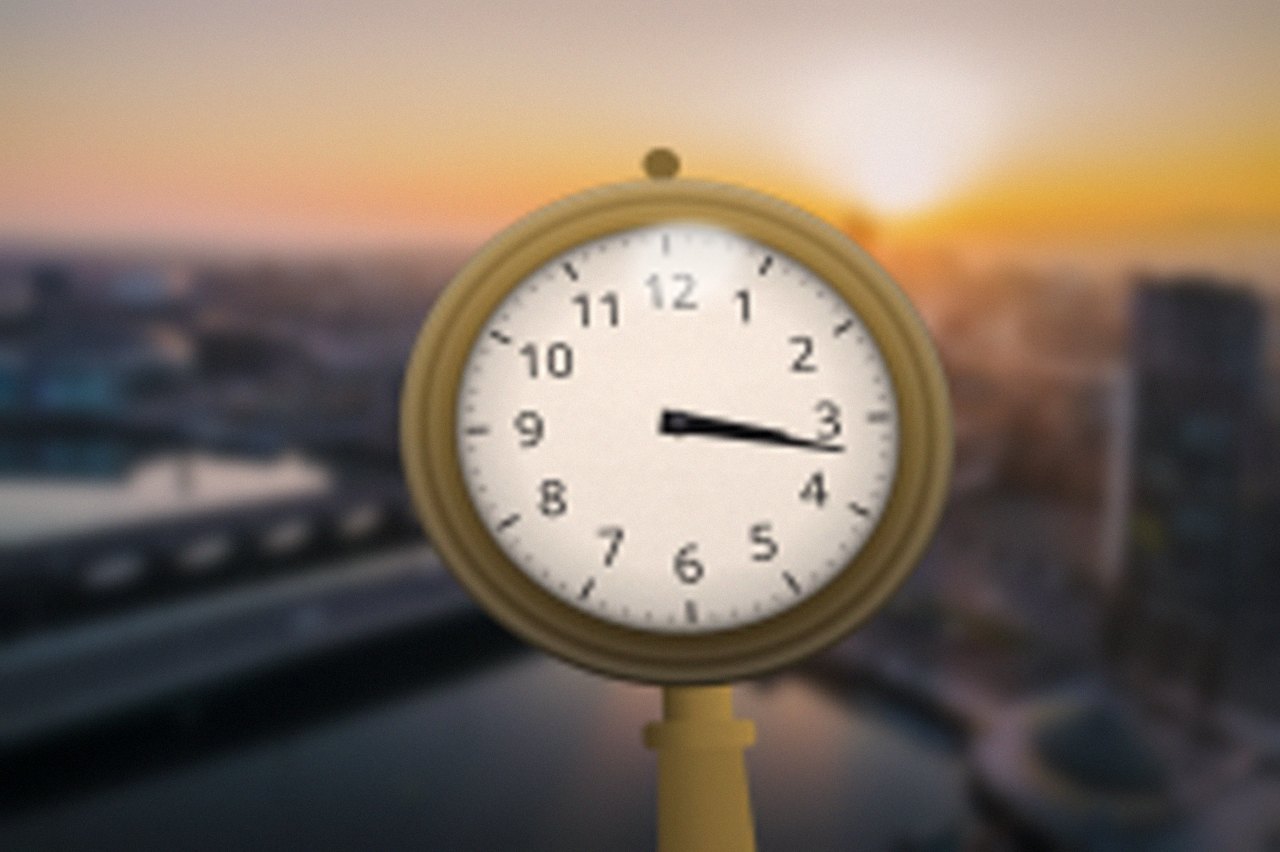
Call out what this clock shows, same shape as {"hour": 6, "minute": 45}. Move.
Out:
{"hour": 3, "minute": 17}
